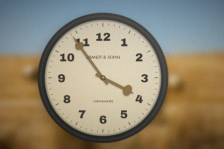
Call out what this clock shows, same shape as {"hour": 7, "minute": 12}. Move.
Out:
{"hour": 3, "minute": 54}
